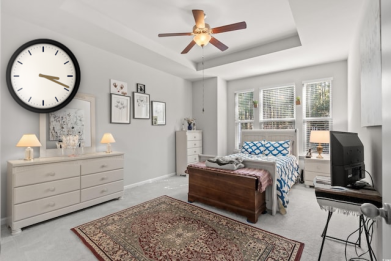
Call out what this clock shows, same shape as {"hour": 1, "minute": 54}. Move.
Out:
{"hour": 3, "minute": 19}
